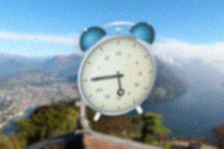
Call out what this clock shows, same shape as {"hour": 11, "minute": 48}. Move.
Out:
{"hour": 5, "minute": 45}
